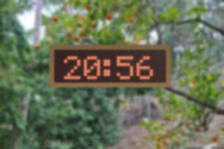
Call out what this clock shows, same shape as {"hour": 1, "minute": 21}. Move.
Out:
{"hour": 20, "minute": 56}
